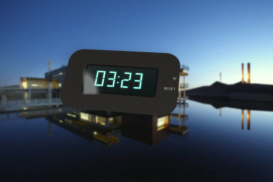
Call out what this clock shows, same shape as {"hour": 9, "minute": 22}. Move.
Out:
{"hour": 3, "minute": 23}
